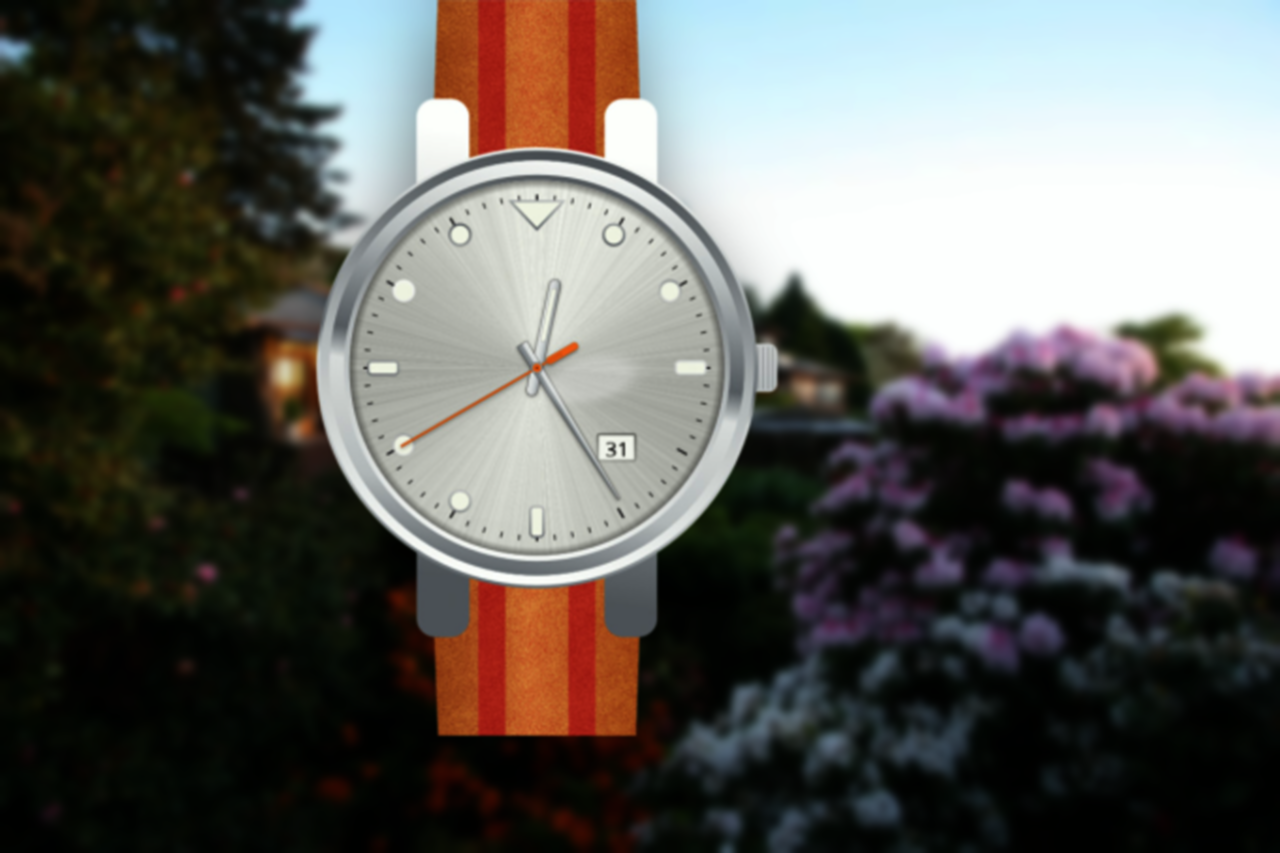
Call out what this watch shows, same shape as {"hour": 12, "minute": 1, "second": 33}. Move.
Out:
{"hour": 12, "minute": 24, "second": 40}
